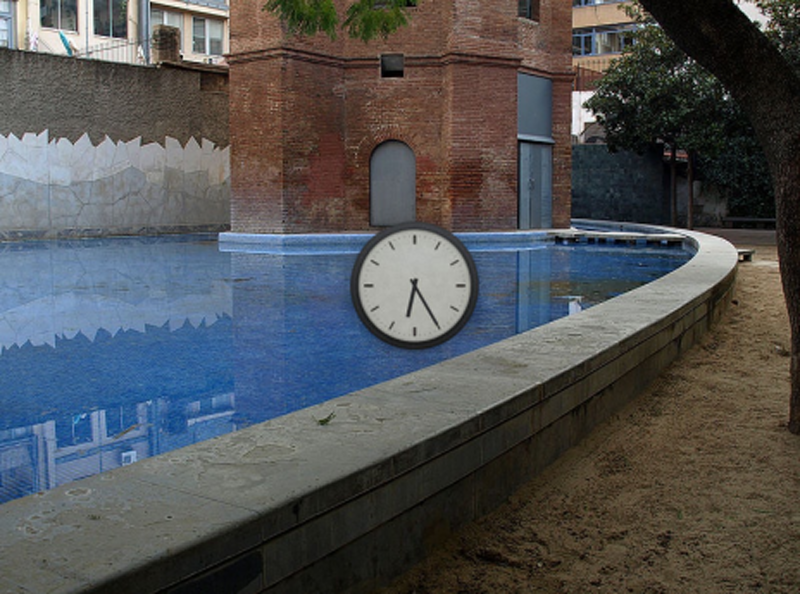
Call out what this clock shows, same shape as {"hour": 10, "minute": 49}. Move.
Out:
{"hour": 6, "minute": 25}
